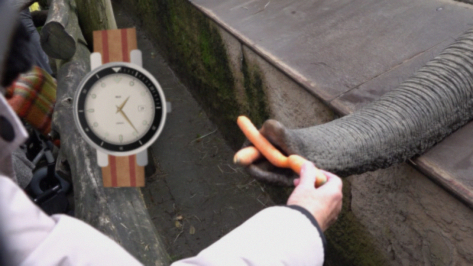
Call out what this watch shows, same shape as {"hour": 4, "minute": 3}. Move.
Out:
{"hour": 1, "minute": 24}
